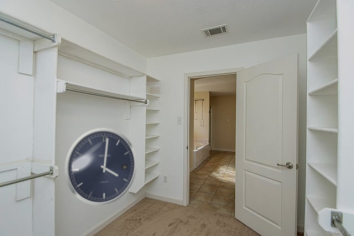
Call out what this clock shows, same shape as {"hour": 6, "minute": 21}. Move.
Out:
{"hour": 4, "minute": 1}
